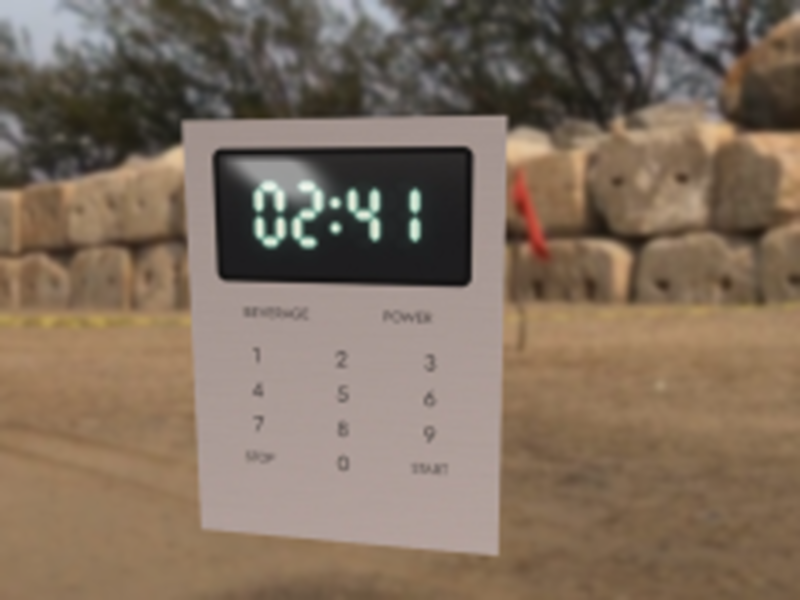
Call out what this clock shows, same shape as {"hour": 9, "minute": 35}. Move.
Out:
{"hour": 2, "minute": 41}
